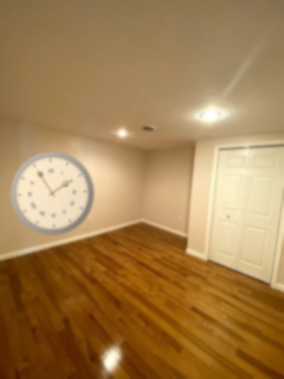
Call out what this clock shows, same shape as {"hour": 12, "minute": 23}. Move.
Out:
{"hour": 1, "minute": 55}
